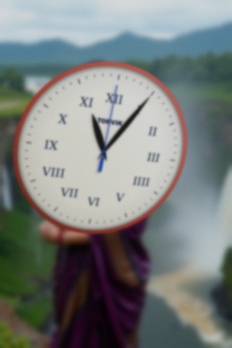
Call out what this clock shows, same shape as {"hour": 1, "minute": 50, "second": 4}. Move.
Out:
{"hour": 11, "minute": 5, "second": 0}
